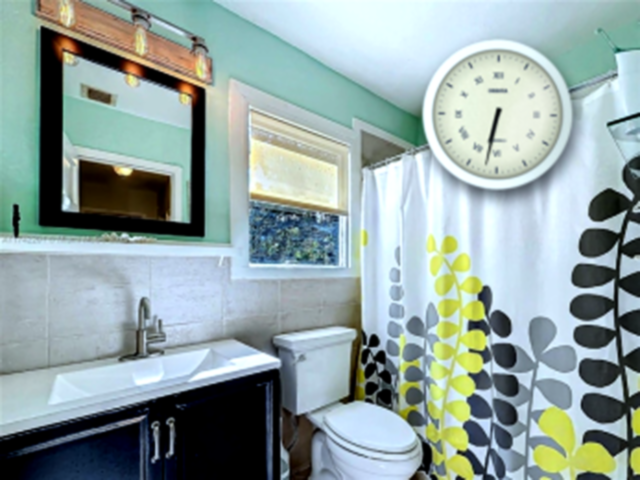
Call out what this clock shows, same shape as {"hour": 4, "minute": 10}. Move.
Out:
{"hour": 6, "minute": 32}
